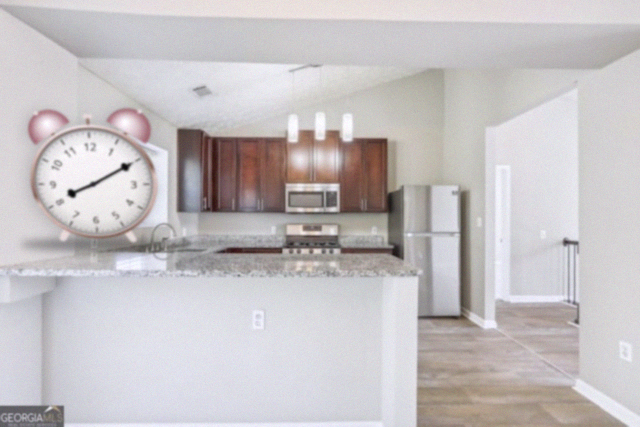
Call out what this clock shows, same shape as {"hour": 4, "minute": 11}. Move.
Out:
{"hour": 8, "minute": 10}
